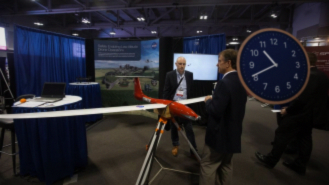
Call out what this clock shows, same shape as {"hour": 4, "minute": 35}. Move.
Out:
{"hour": 10, "minute": 41}
